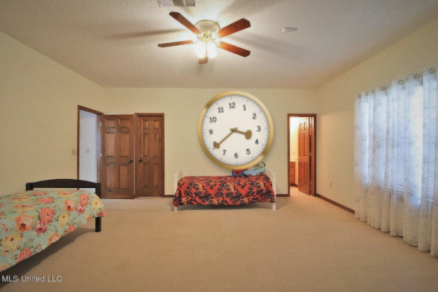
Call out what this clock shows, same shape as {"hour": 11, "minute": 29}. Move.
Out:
{"hour": 3, "minute": 39}
